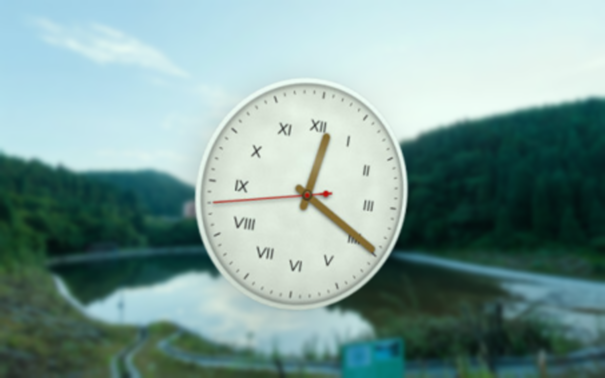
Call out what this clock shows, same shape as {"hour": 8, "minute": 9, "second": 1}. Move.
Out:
{"hour": 12, "minute": 19, "second": 43}
